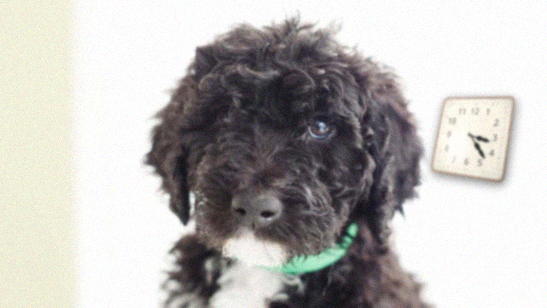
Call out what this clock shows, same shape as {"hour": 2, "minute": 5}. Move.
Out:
{"hour": 3, "minute": 23}
